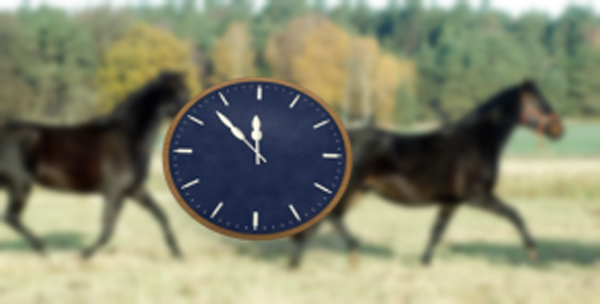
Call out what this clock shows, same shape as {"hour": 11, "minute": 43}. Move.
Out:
{"hour": 11, "minute": 53}
